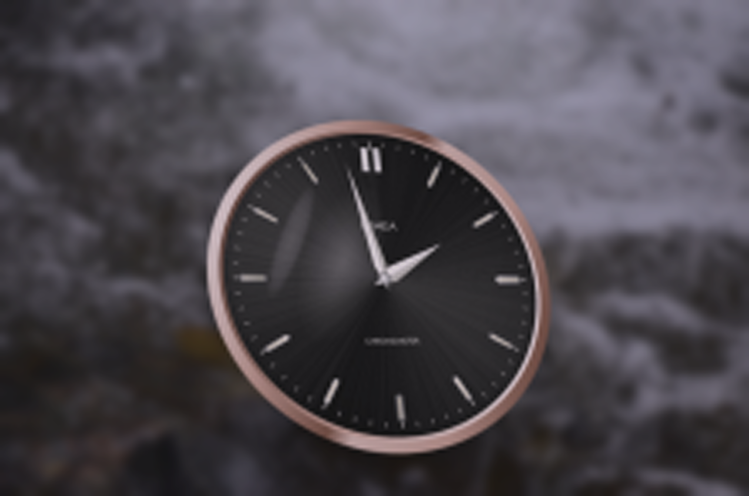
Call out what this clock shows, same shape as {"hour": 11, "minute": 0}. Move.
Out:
{"hour": 1, "minute": 58}
